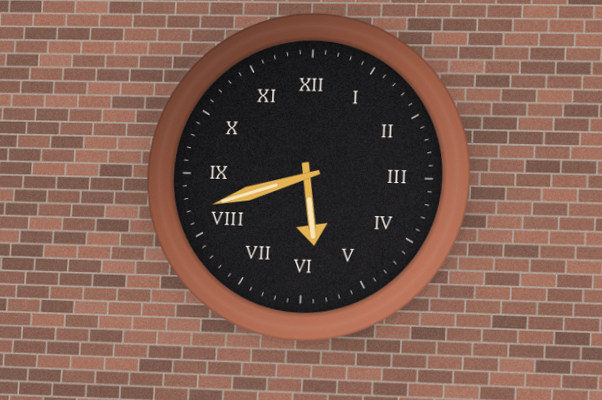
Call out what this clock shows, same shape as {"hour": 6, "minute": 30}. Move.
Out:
{"hour": 5, "minute": 42}
